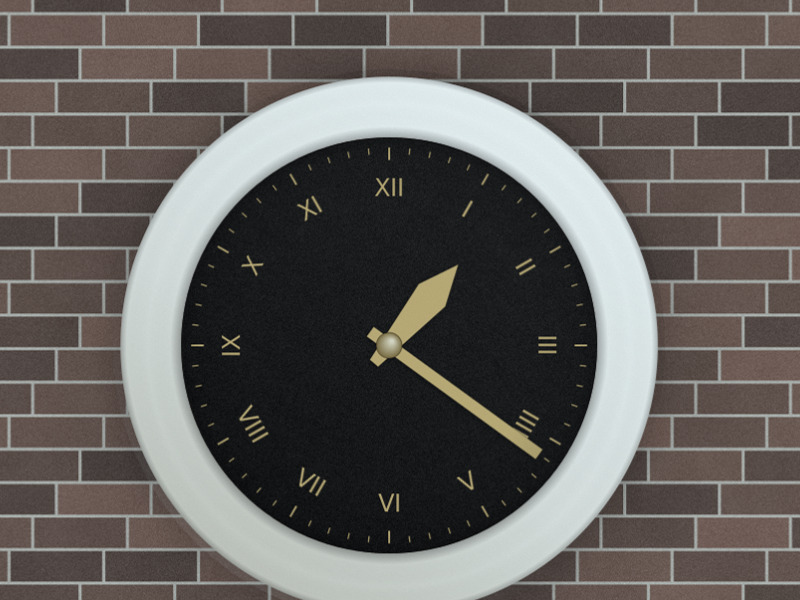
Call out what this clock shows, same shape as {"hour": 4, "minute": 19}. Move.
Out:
{"hour": 1, "minute": 21}
